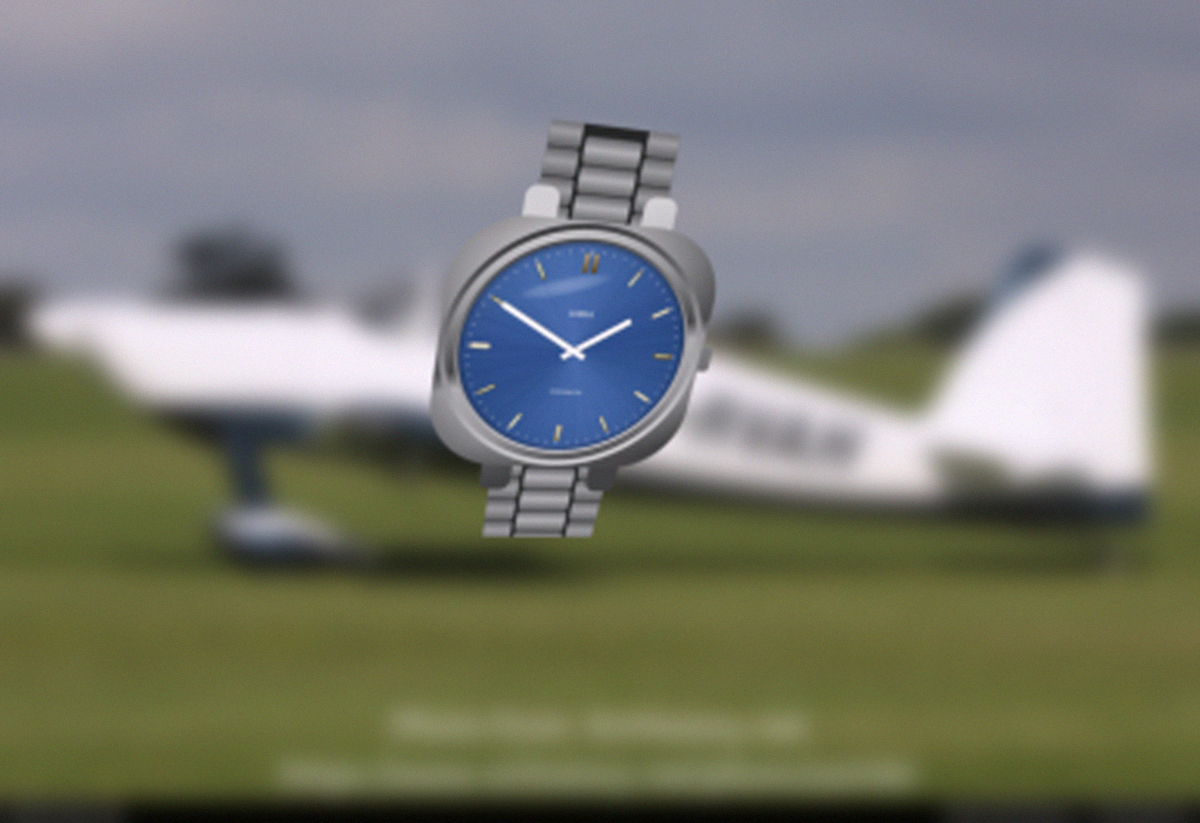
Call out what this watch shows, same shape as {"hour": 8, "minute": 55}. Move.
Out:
{"hour": 1, "minute": 50}
